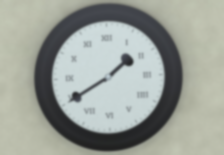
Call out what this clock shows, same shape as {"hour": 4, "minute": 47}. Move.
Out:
{"hour": 1, "minute": 40}
